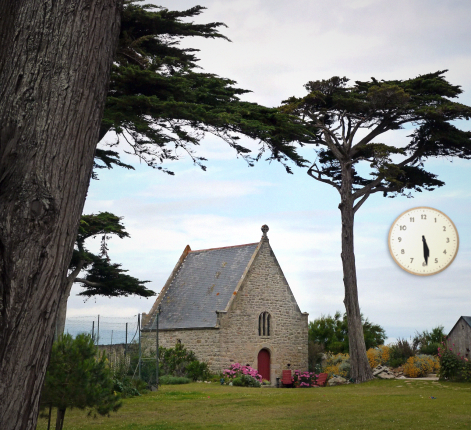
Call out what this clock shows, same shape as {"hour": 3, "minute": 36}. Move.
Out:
{"hour": 5, "minute": 29}
